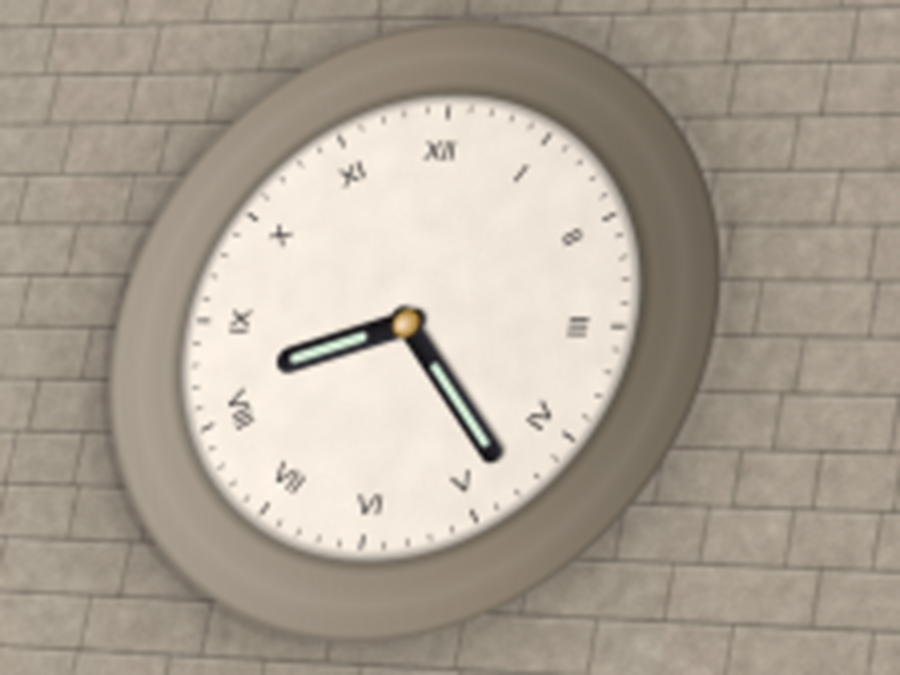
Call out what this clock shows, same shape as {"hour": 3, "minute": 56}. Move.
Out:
{"hour": 8, "minute": 23}
